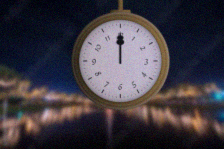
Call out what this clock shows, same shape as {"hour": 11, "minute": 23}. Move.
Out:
{"hour": 12, "minute": 0}
